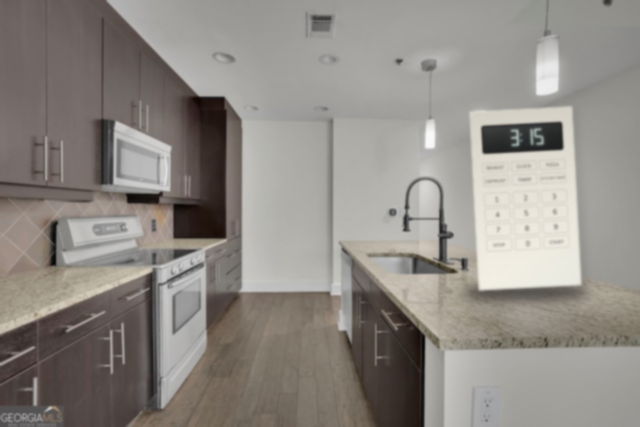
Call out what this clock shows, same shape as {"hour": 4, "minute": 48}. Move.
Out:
{"hour": 3, "minute": 15}
